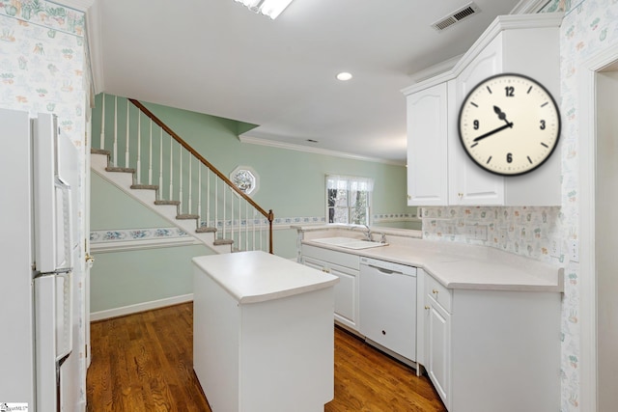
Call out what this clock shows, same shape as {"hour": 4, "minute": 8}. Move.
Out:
{"hour": 10, "minute": 41}
